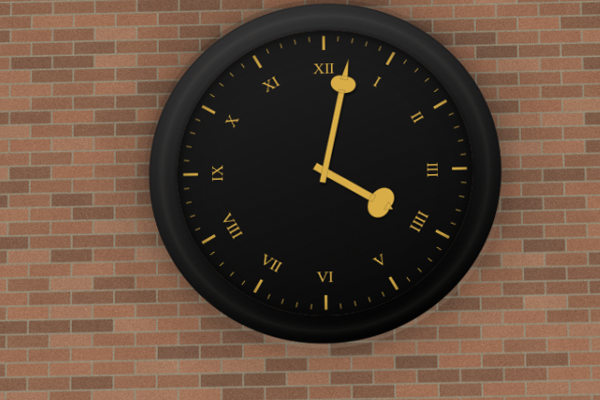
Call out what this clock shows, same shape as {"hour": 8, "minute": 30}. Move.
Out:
{"hour": 4, "minute": 2}
